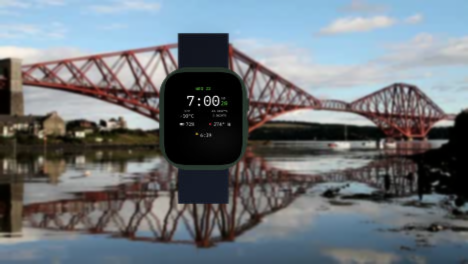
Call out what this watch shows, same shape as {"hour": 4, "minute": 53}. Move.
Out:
{"hour": 7, "minute": 0}
